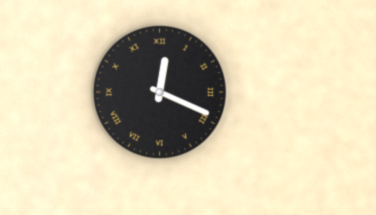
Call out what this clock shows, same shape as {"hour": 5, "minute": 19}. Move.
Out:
{"hour": 12, "minute": 19}
